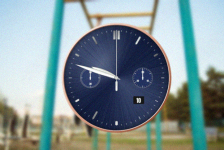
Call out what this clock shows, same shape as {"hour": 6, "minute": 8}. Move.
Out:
{"hour": 9, "minute": 48}
